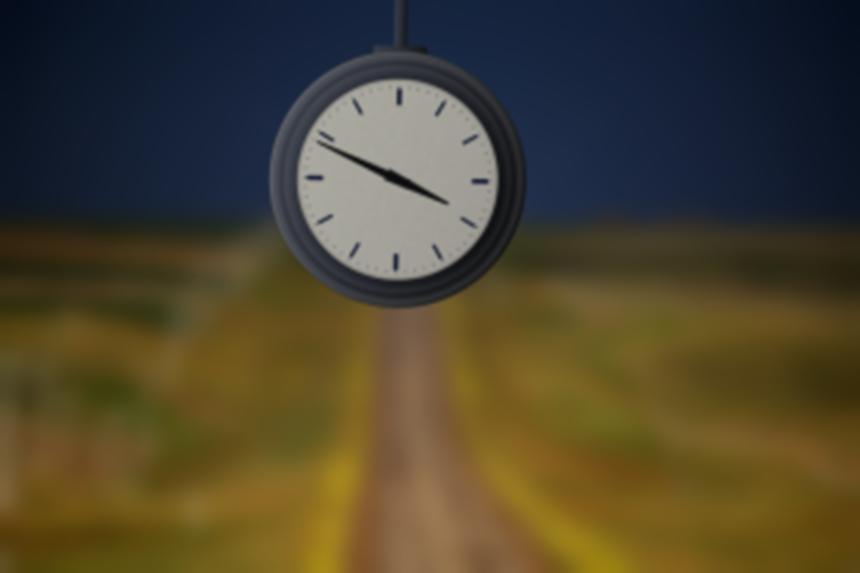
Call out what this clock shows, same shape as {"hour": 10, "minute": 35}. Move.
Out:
{"hour": 3, "minute": 49}
